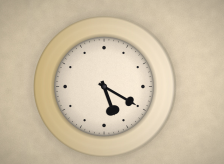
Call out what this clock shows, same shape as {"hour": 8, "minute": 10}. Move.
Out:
{"hour": 5, "minute": 20}
